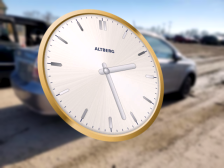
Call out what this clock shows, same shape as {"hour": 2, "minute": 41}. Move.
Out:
{"hour": 2, "minute": 27}
